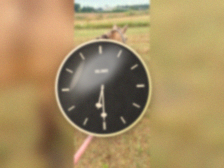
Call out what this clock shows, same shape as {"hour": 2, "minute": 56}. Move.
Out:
{"hour": 6, "minute": 30}
